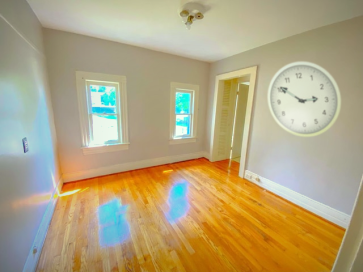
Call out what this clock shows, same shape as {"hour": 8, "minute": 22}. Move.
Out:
{"hour": 2, "minute": 51}
